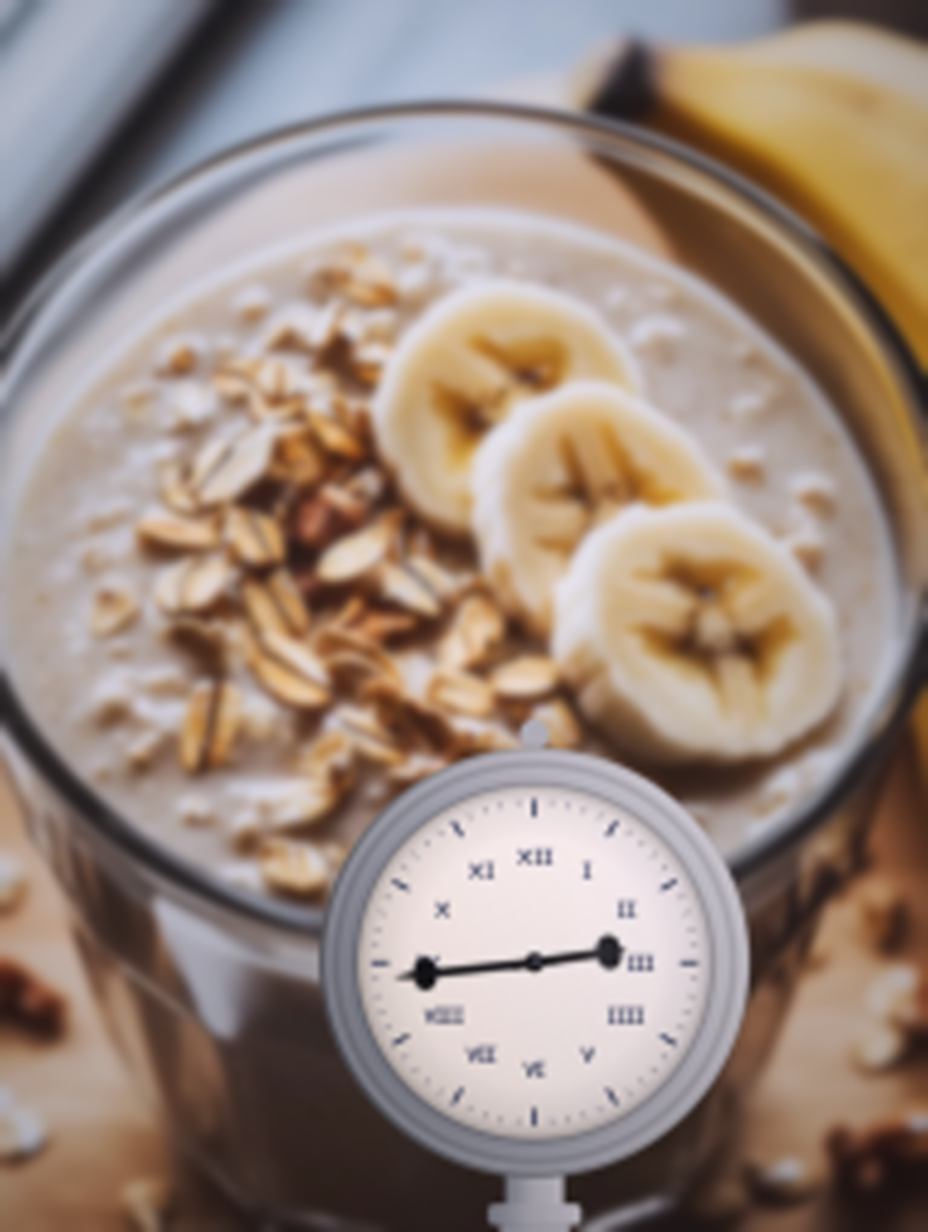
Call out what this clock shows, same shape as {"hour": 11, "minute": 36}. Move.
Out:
{"hour": 2, "minute": 44}
